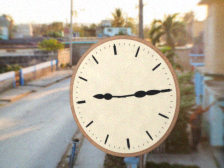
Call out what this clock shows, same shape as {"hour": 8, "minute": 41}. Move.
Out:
{"hour": 9, "minute": 15}
